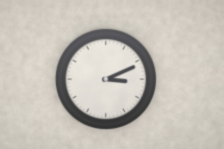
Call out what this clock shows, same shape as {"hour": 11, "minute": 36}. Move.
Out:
{"hour": 3, "minute": 11}
